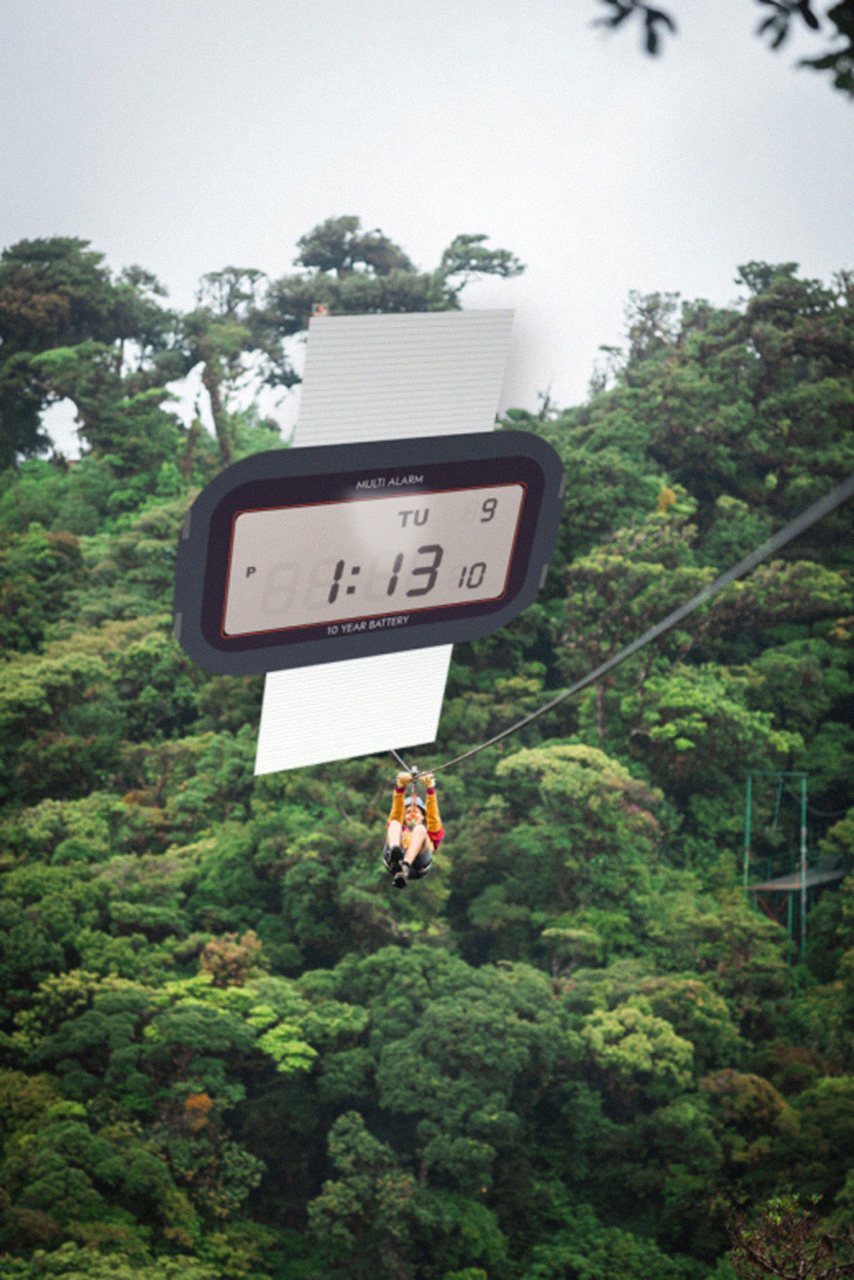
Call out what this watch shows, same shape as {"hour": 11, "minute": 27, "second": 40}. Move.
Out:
{"hour": 1, "minute": 13, "second": 10}
